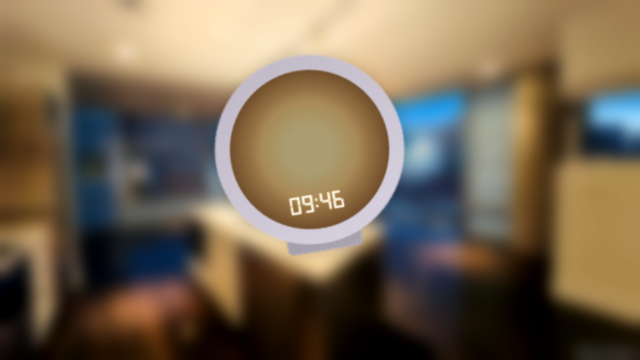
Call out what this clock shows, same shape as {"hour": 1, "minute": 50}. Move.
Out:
{"hour": 9, "minute": 46}
